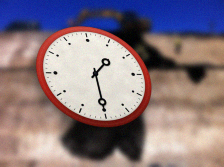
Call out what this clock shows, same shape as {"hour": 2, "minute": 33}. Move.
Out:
{"hour": 1, "minute": 30}
